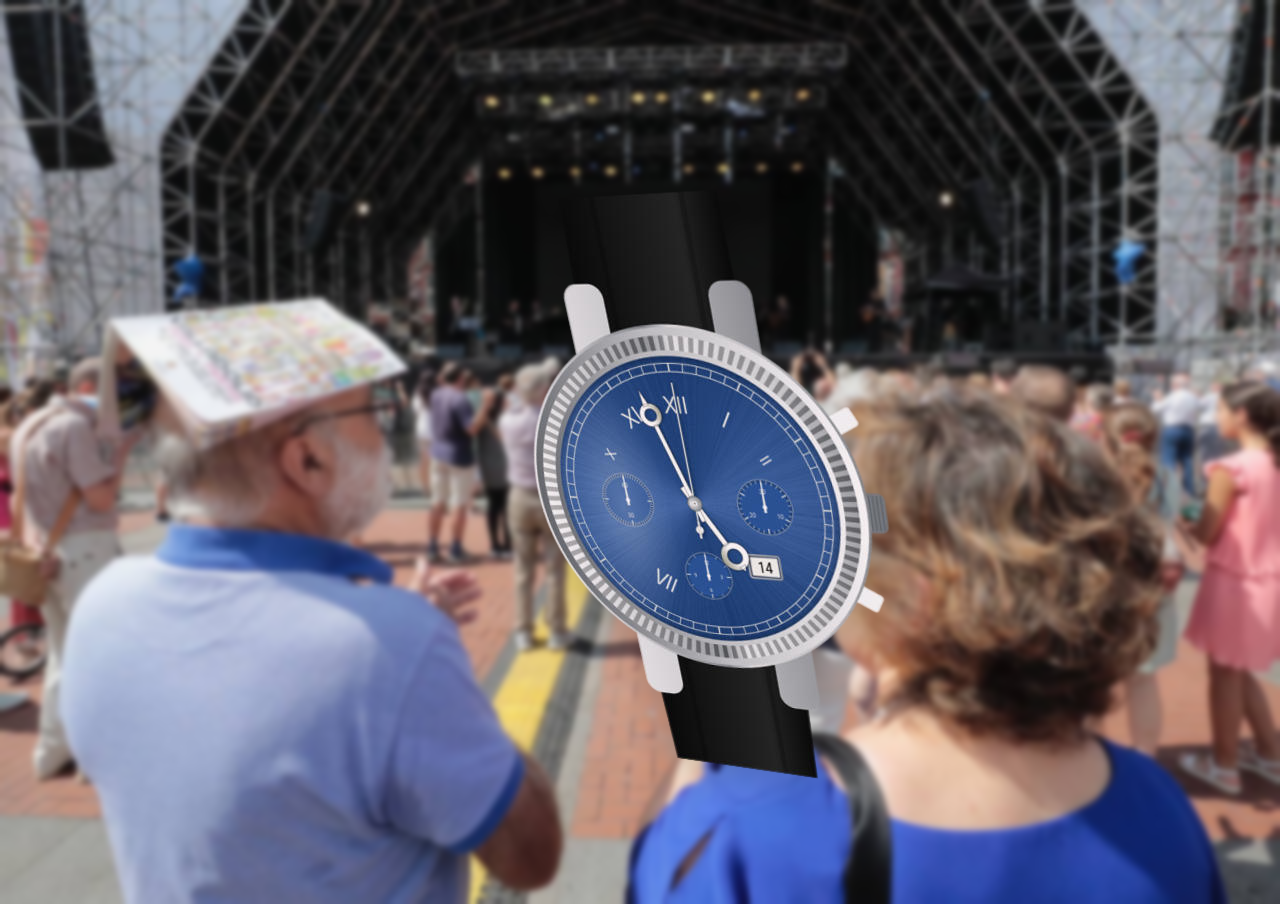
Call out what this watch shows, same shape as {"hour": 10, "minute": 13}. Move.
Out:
{"hour": 4, "minute": 57}
